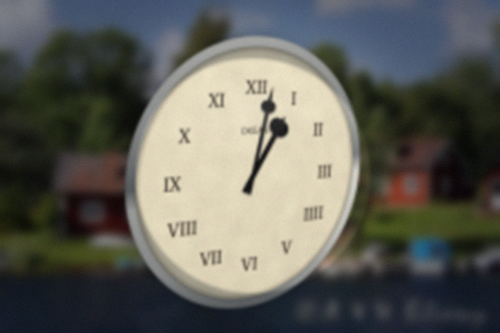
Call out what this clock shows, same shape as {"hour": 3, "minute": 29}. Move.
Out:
{"hour": 1, "minute": 2}
